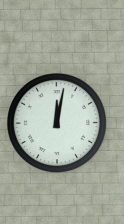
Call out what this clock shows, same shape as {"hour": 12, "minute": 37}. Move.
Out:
{"hour": 12, "minute": 2}
